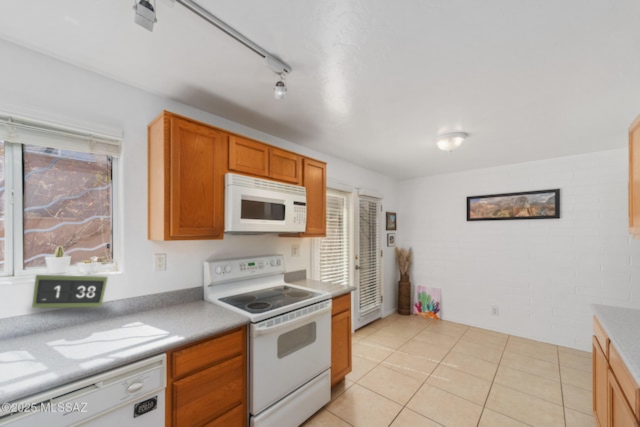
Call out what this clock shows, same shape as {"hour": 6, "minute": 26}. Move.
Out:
{"hour": 1, "minute": 38}
